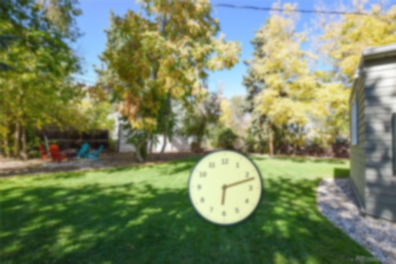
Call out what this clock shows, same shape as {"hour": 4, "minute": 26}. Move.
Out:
{"hour": 6, "minute": 12}
